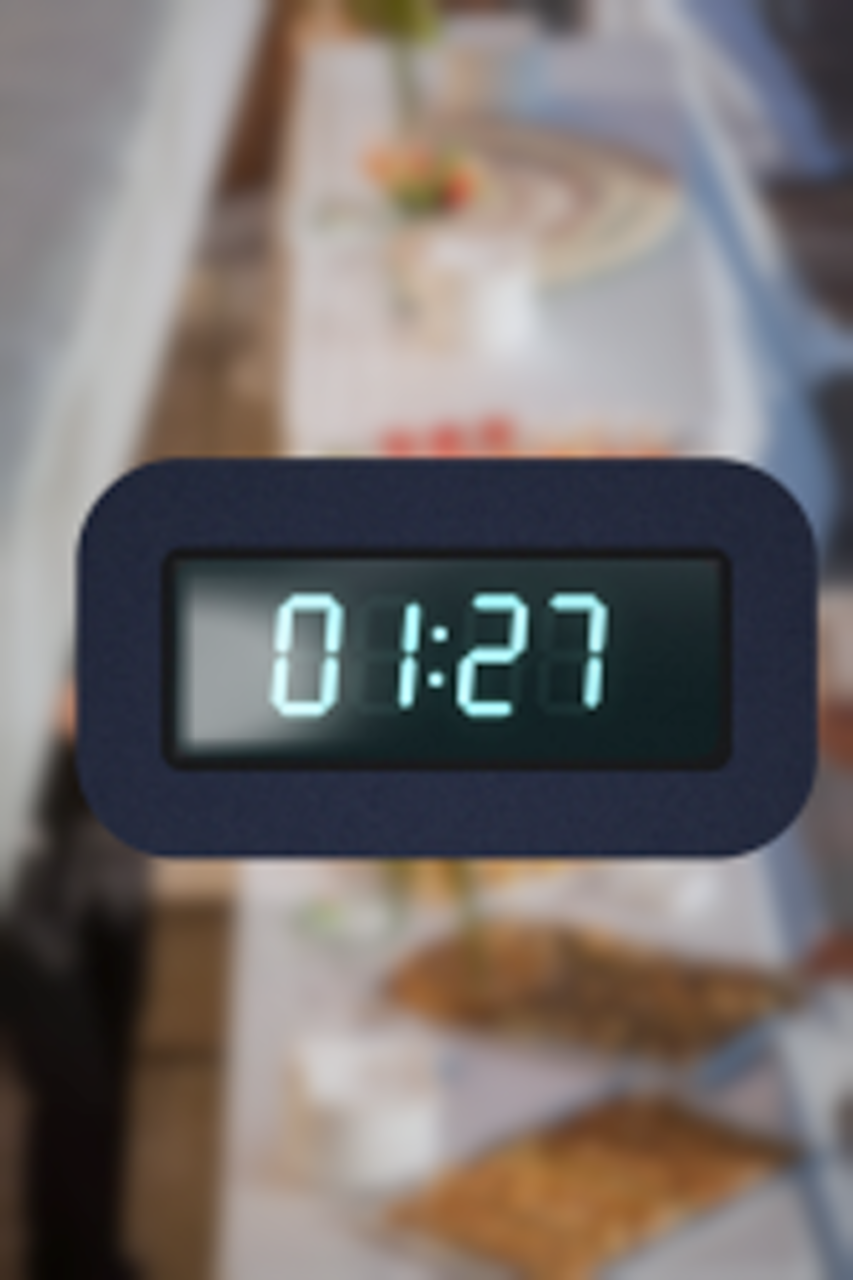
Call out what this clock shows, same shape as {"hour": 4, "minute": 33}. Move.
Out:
{"hour": 1, "minute": 27}
